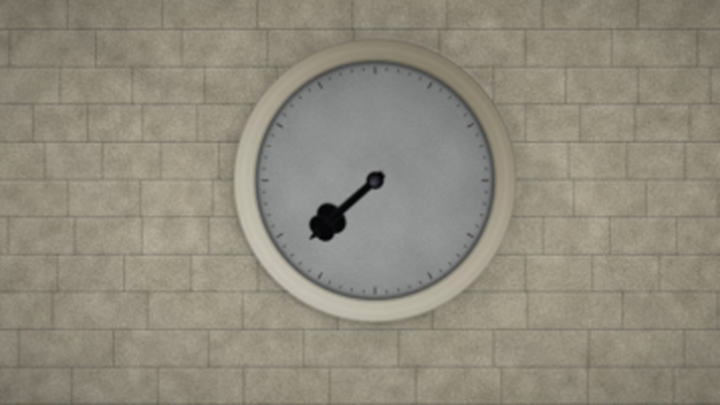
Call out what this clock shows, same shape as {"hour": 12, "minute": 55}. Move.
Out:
{"hour": 7, "minute": 38}
